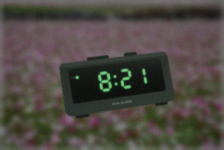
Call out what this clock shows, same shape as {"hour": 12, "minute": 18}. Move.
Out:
{"hour": 8, "minute": 21}
